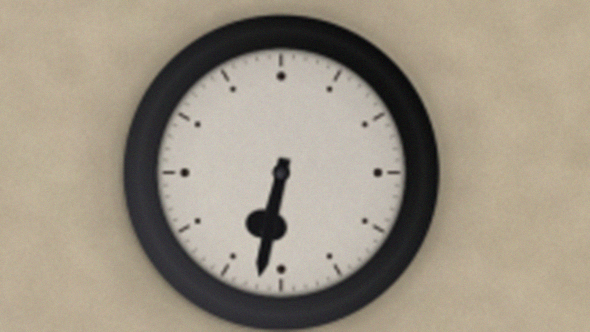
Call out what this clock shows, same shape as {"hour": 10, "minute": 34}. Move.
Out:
{"hour": 6, "minute": 32}
